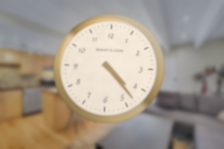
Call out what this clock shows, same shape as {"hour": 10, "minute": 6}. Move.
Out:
{"hour": 4, "minute": 23}
